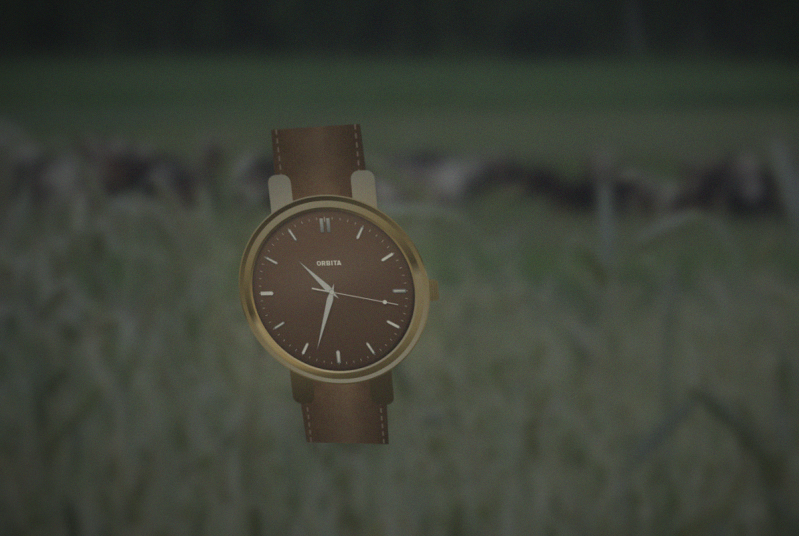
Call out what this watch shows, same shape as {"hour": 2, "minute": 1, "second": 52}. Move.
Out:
{"hour": 10, "minute": 33, "second": 17}
